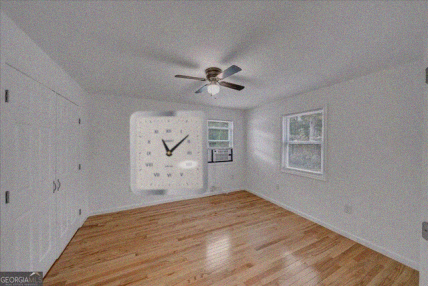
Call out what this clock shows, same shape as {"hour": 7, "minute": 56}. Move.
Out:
{"hour": 11, "minute": 8}
